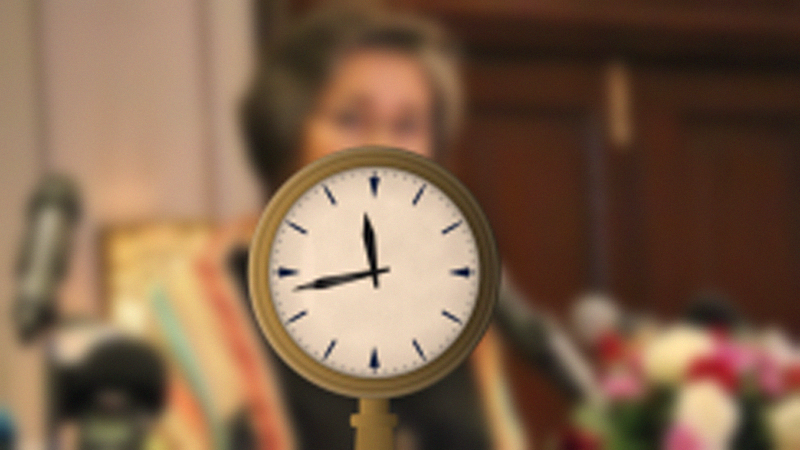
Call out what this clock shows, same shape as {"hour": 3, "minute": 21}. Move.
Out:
{"hour": 11, "minute": 43}
